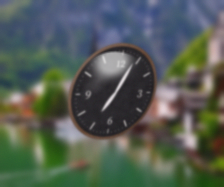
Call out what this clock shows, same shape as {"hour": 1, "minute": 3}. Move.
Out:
{"hour": 7, "minute": 4}
